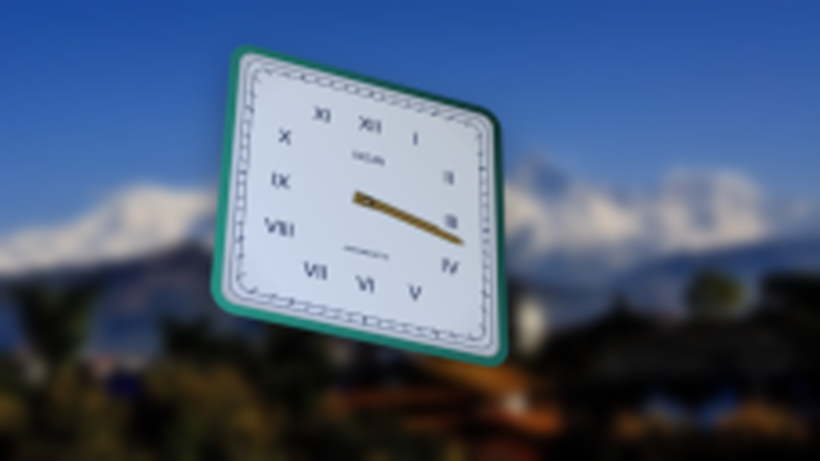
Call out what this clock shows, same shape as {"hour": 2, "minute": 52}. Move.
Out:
{"hour": 3, "minute": 17}
